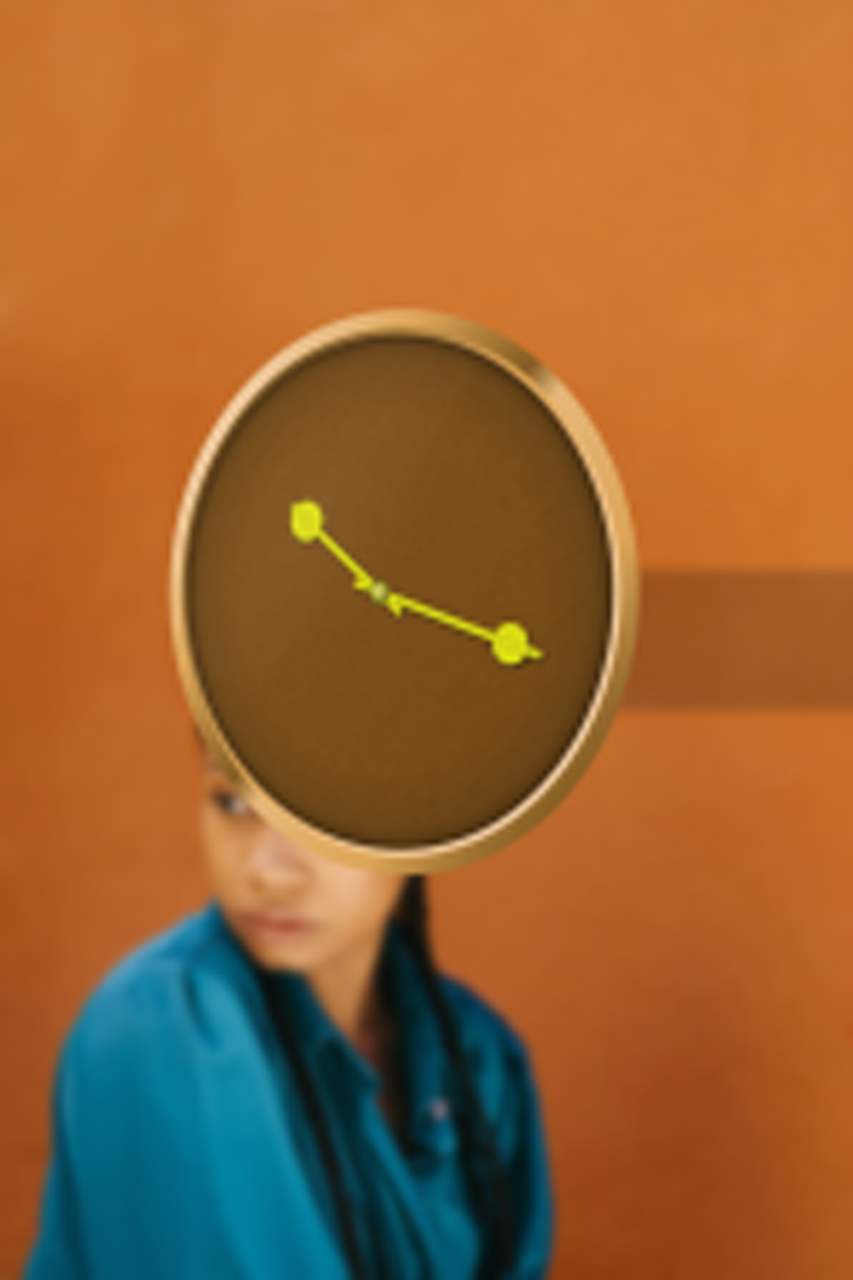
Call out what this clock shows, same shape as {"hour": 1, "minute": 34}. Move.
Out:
{"hour": 10, "minute": 18}
